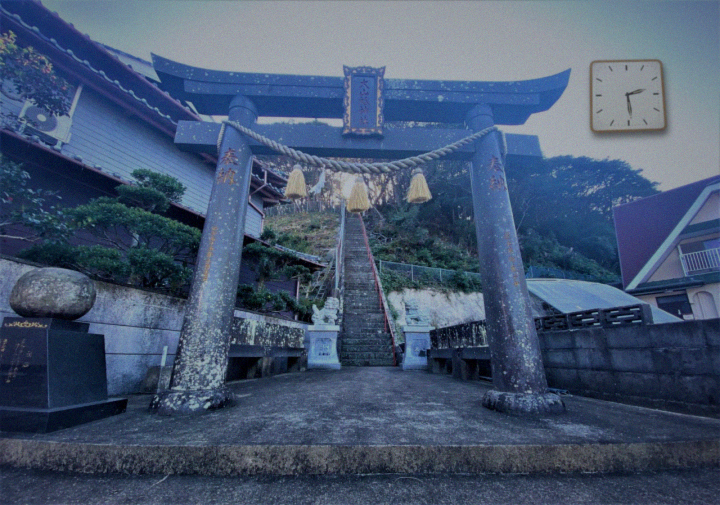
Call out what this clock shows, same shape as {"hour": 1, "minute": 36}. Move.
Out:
{"hour": 2, "minute": 29}
